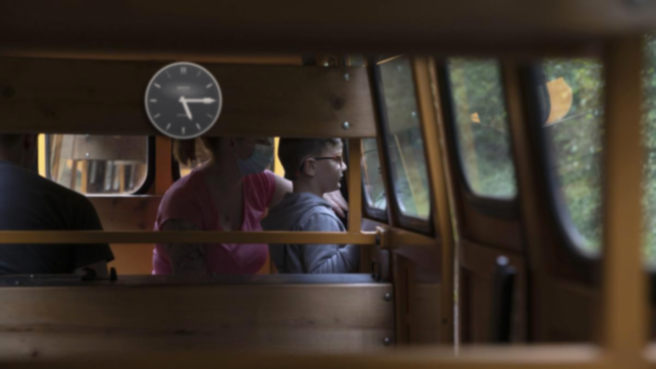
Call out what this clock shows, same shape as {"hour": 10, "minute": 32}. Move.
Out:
{"hour": 5, "minute": 15}
